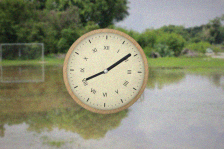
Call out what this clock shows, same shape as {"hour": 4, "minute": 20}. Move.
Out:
{"hour": 8, "minute": 9}
